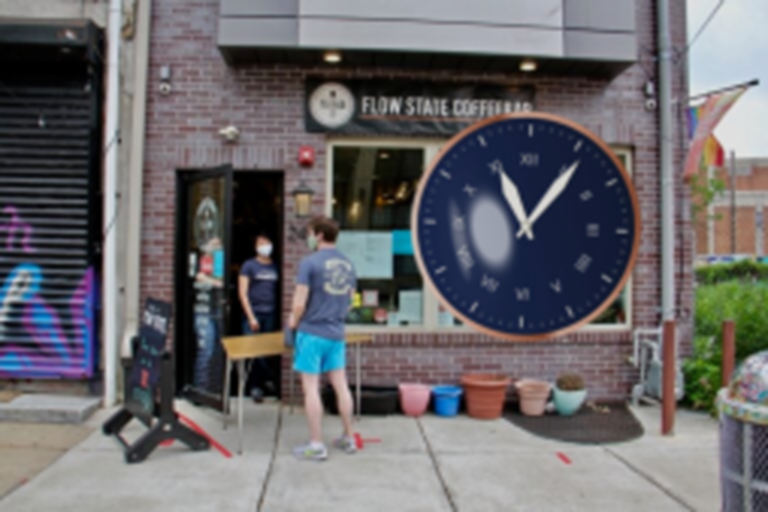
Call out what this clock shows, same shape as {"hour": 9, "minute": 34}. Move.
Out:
{"hour": 11, "minute": 6}
